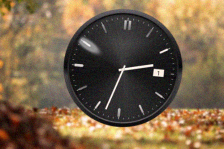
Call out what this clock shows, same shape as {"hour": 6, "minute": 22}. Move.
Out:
{"hour": 2, "minute": 33}
